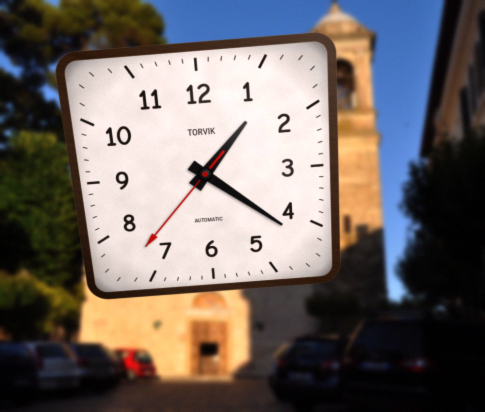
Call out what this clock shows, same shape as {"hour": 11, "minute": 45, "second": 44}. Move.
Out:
{"hour": 1, "minute": 21, "second": 37}
